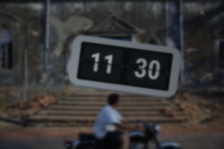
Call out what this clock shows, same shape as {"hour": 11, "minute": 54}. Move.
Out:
{"hour": 11, "minute": 30}
